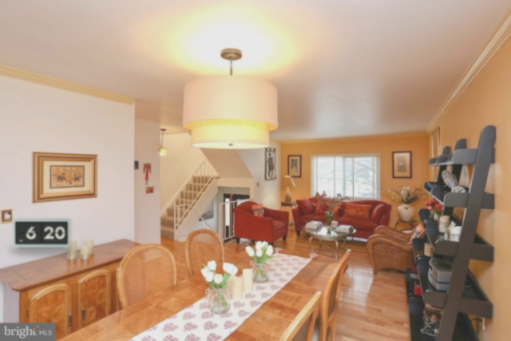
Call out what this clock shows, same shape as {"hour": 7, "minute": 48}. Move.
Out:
{"hour": 6, "minute": 20}
